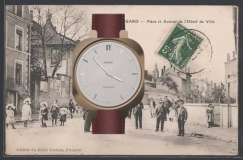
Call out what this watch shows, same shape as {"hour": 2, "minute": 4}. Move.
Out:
{"hour": 3, "minute": 53}
